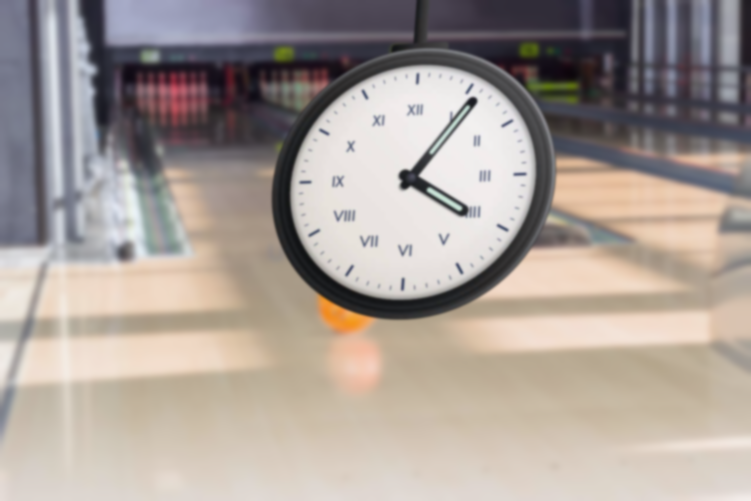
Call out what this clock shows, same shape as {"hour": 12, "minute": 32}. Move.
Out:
{"hour": 4, "minute": 6}
